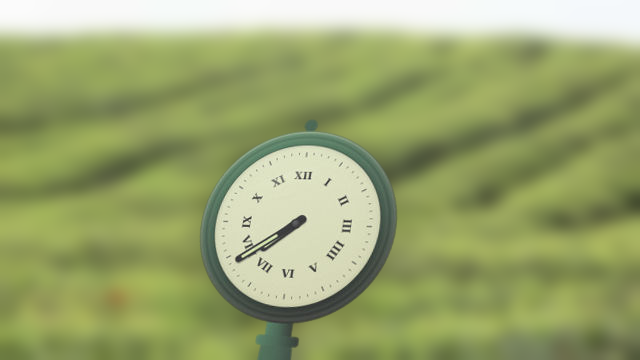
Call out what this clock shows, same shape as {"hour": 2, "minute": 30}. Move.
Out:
{"hour": 7, "minute": 39}
